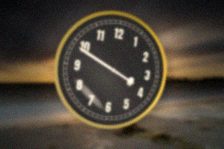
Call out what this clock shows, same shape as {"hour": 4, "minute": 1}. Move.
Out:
{"hour": 3, "minute": 49}
